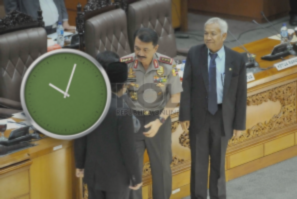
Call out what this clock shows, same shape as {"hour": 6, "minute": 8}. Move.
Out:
{"hour": 10, "minute": 3}
